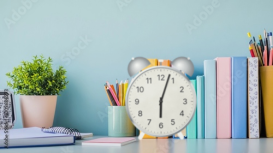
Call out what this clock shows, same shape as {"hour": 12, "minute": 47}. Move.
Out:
{"hour": 6, "minute": 3}
